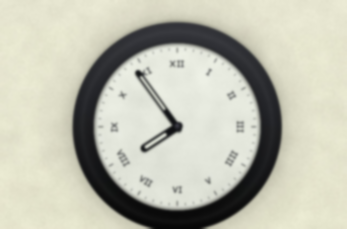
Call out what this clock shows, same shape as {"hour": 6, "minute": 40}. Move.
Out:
{"hour": 7, "minute": 54}
